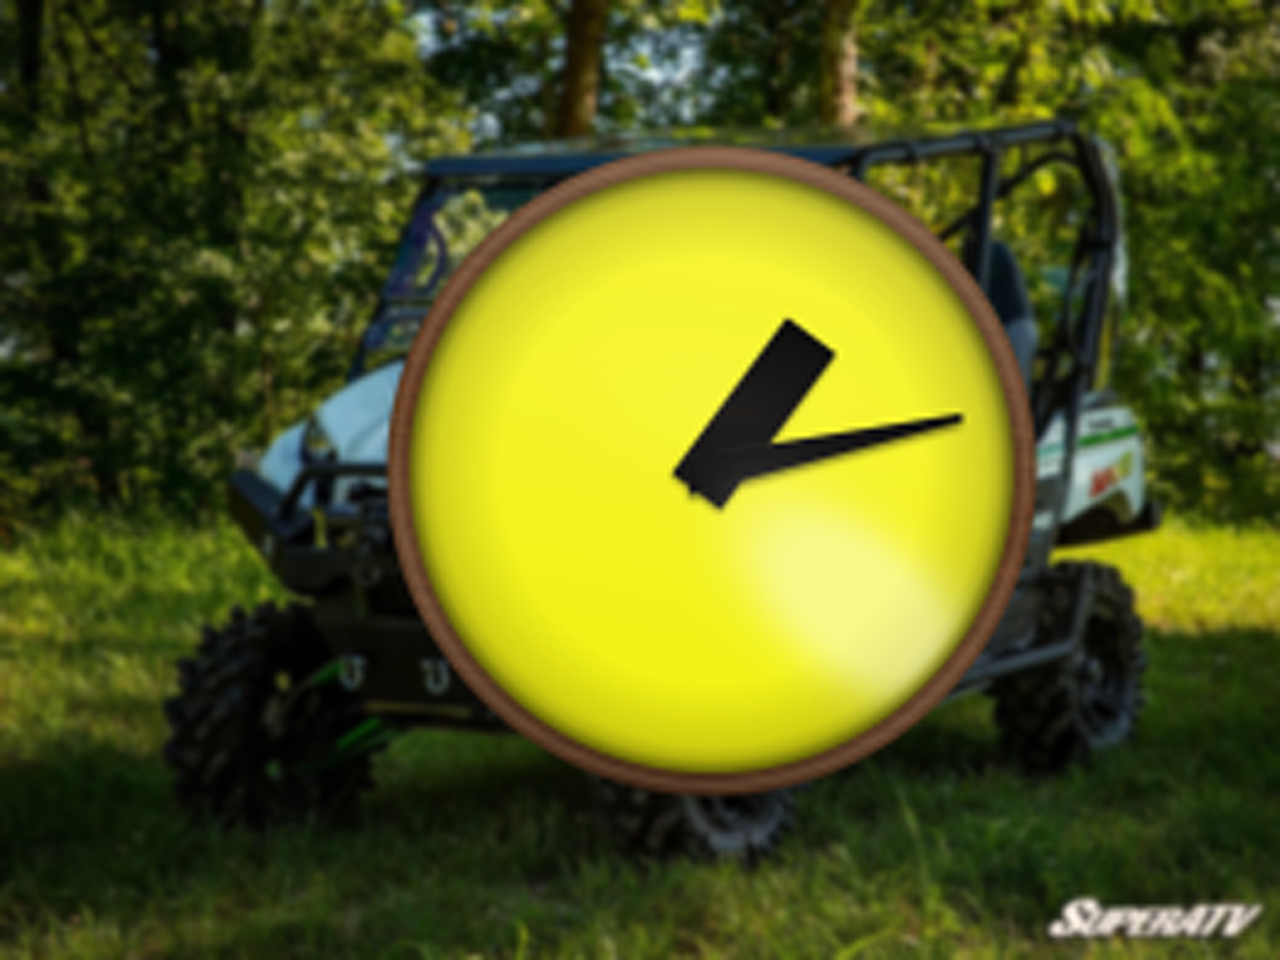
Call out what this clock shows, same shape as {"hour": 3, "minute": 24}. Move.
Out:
{"hour": 1, "minute": 13}
